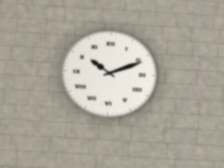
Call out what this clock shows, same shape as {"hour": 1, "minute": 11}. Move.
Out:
{"hour": 10, "minute": 11}
